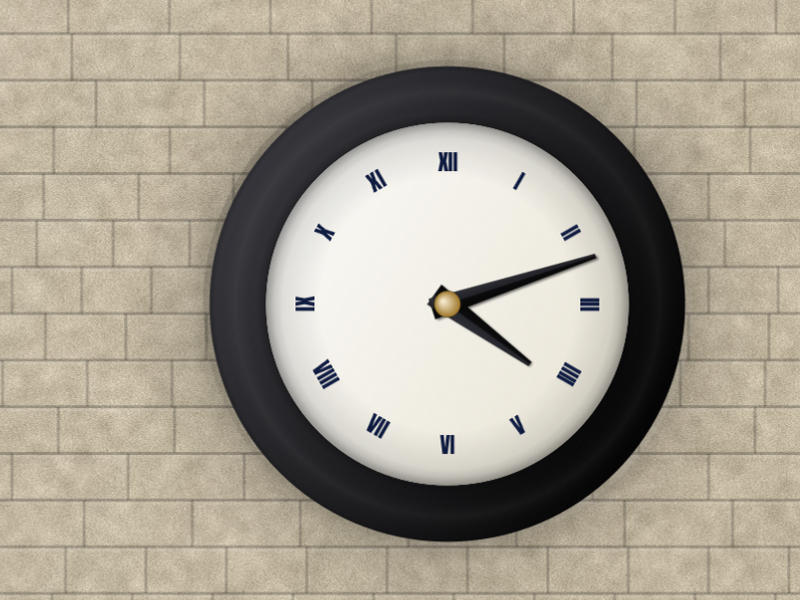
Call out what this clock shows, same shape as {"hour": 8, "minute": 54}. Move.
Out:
{"hour": 4, "minute": 12}
